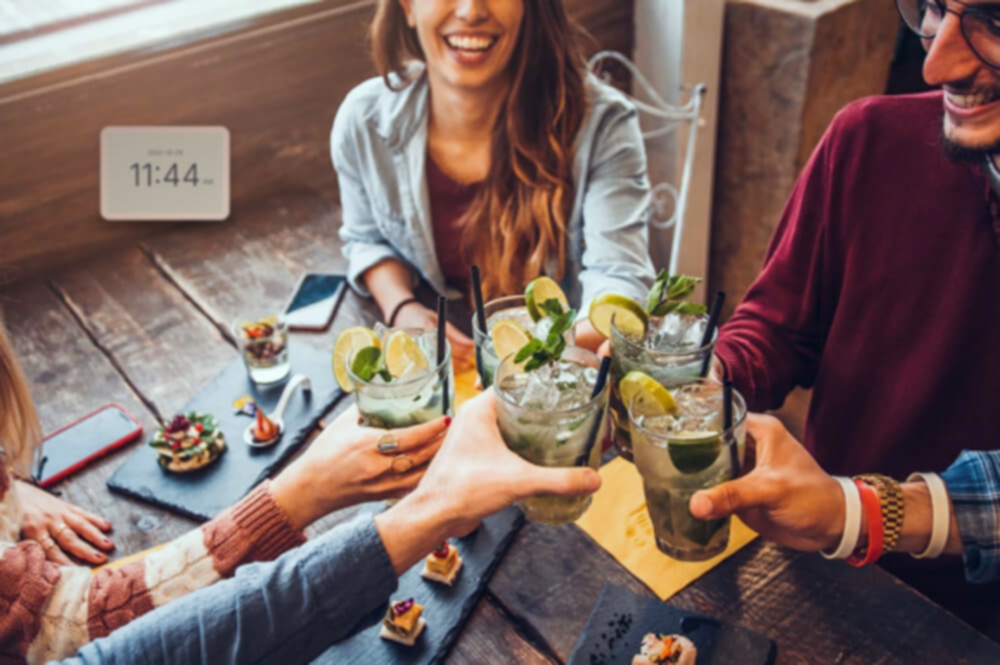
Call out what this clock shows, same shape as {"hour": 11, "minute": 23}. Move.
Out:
{"hour": 11, "minute": 44}
